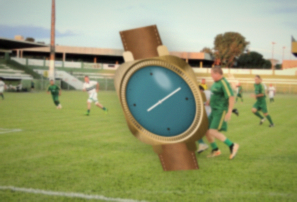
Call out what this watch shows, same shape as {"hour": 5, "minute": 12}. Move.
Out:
{"hour": 8, "minute": 11}
